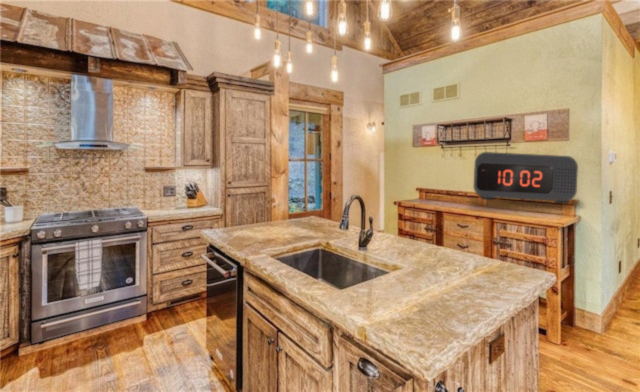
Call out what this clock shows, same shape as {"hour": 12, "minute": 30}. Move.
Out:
{"hour": 10, "minute": 2}
